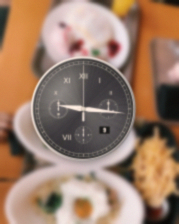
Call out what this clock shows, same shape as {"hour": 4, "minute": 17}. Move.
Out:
{"hour": 9, "minute": 16}
